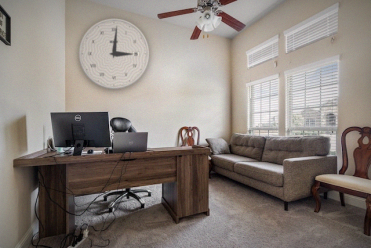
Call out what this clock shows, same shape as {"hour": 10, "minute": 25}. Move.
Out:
{"hour": 3, "minute": 1}
